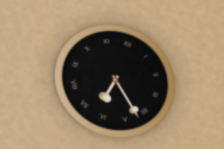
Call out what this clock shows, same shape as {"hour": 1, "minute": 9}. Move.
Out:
{"hour": 6, "minute": 22}
